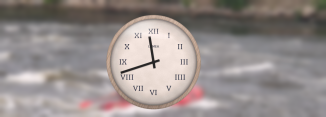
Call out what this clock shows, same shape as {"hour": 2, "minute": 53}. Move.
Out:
{"hour": 11, "minute": 42}
